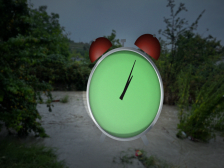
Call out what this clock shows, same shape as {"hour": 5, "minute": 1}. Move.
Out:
{"hour": 1, "minute": 4}
